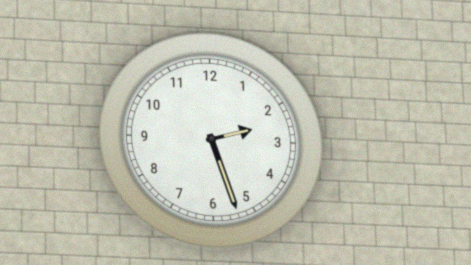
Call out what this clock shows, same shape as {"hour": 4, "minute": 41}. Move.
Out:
{"hour": 2, "minute": 27}
